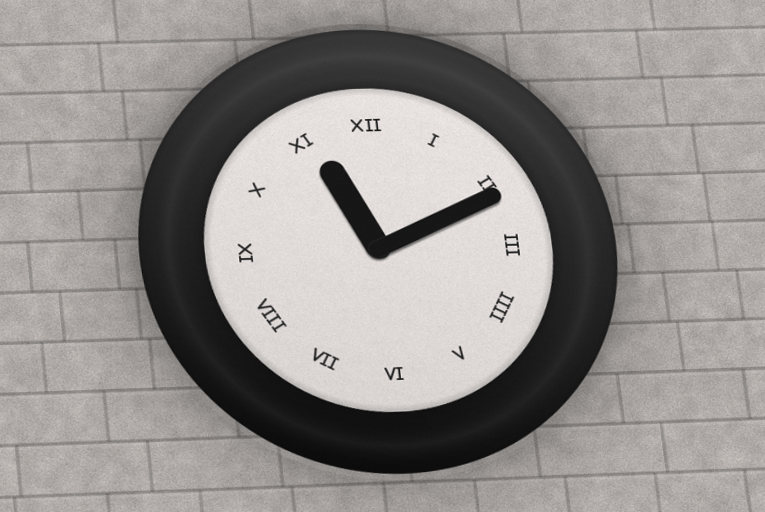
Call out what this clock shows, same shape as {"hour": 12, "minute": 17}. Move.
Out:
{"hour": 11, "minute": 11}
